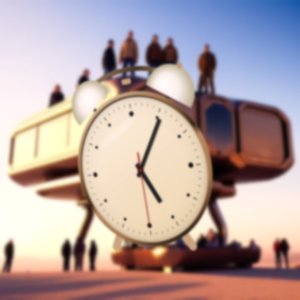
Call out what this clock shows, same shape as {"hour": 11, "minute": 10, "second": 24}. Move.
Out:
{"hour": 5, "minute": 5, "second": 30}
